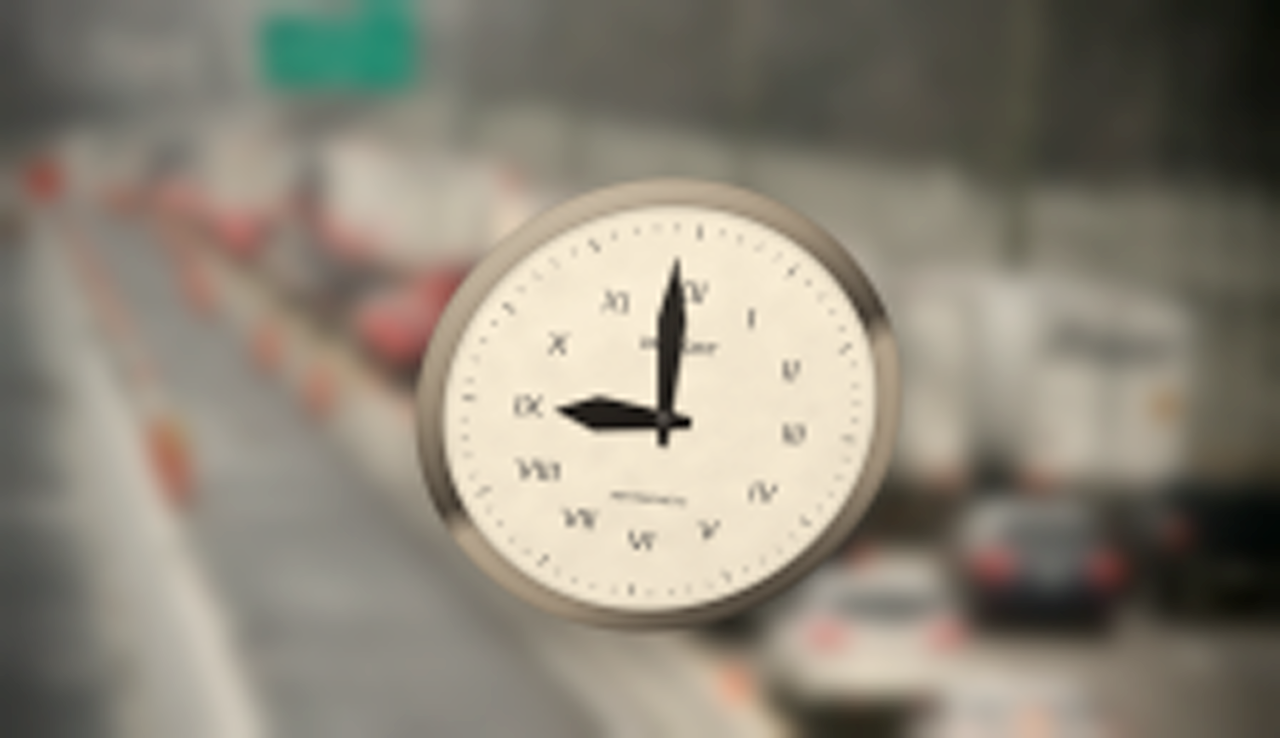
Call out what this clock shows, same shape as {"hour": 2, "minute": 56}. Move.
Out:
{"hour": 8, "minute": 59}
